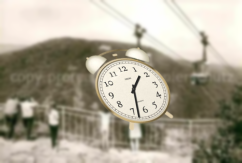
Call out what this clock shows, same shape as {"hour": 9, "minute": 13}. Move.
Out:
{"hour": 1, "minute": 33}
